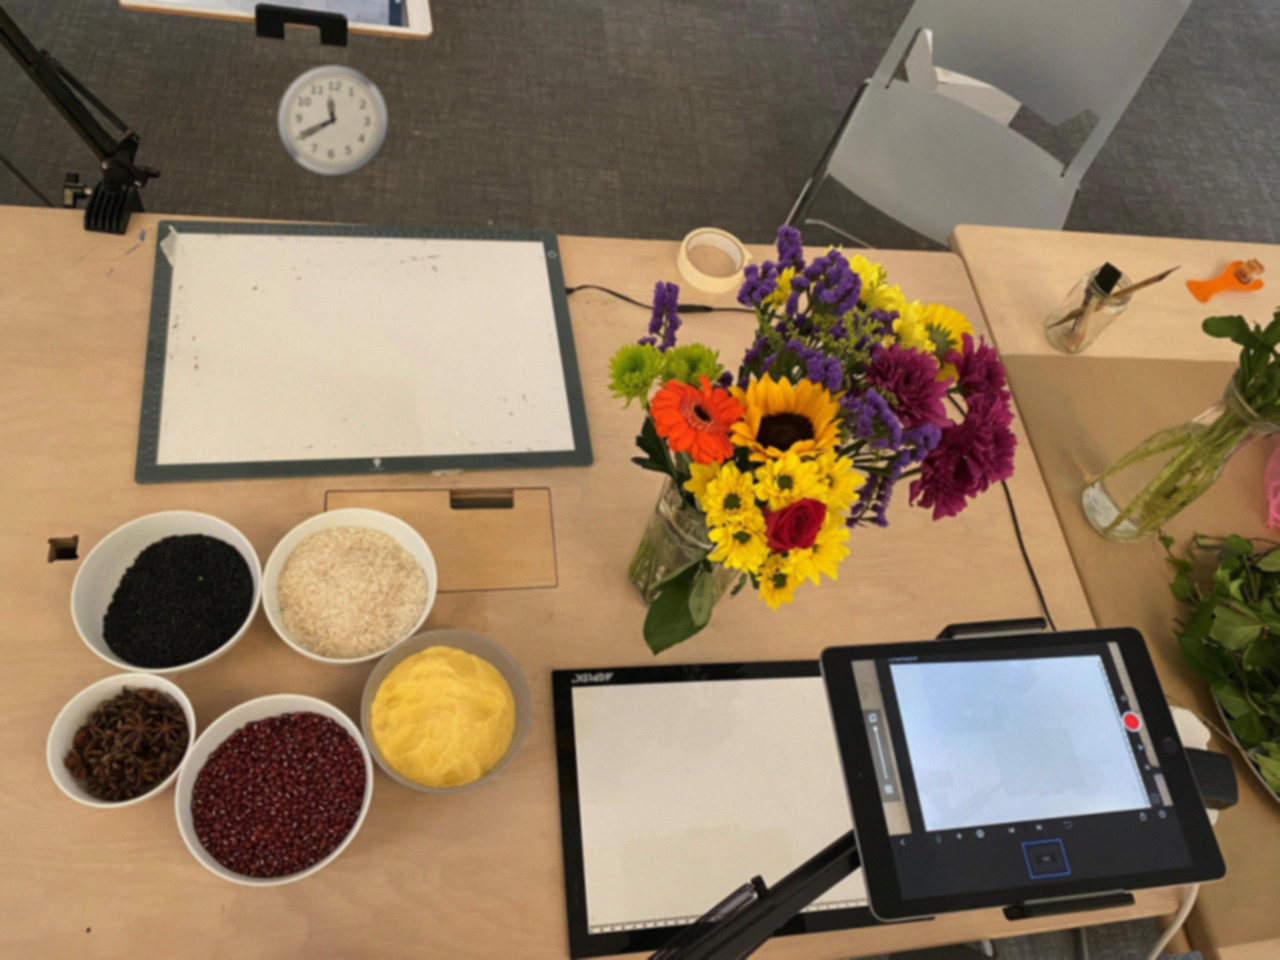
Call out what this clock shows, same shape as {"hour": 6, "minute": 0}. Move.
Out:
{"hour": 11, "minute": 40}
